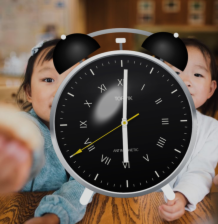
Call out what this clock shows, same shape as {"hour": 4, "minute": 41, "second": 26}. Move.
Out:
{"hour": 6, "minute": 0, "second": 40}
